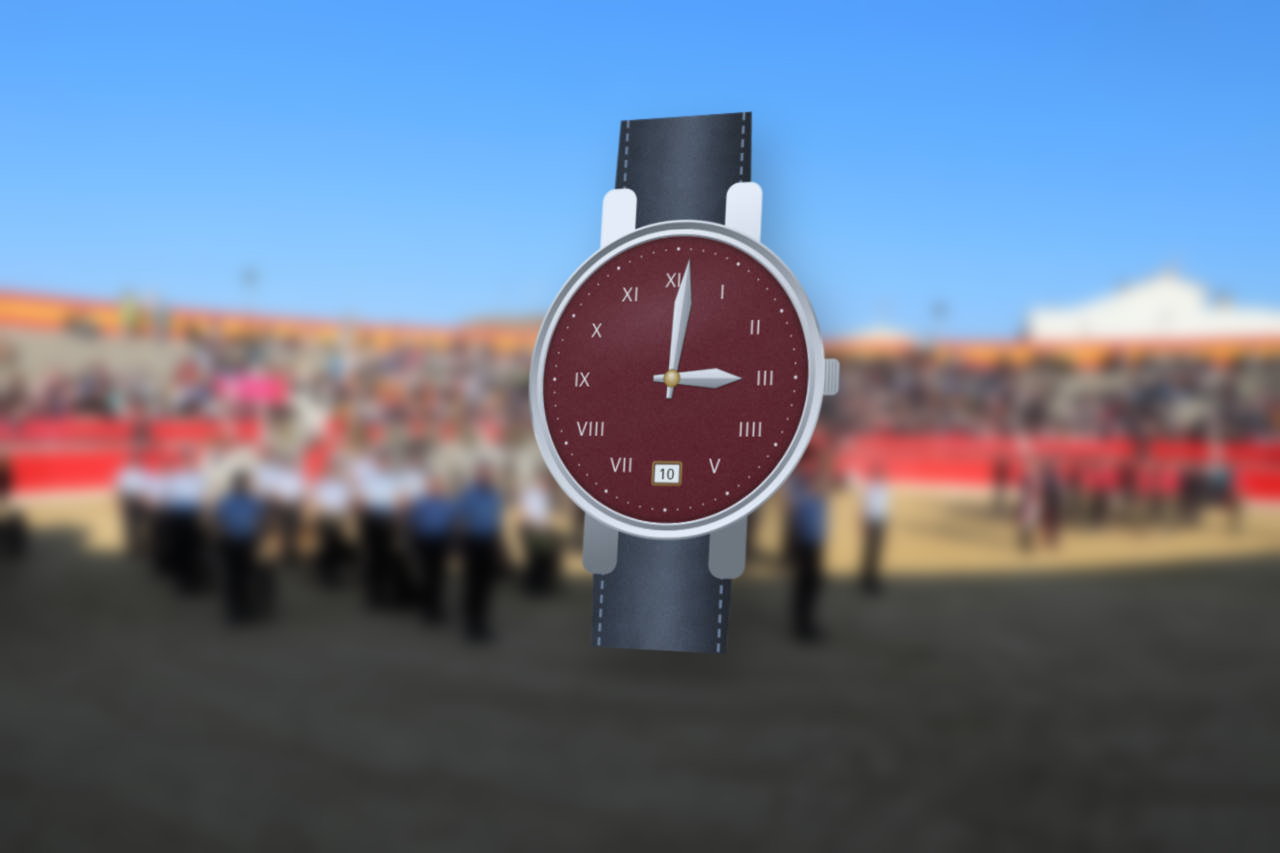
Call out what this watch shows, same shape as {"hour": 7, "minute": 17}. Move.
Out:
{"hour": 3, "minute": 1}
